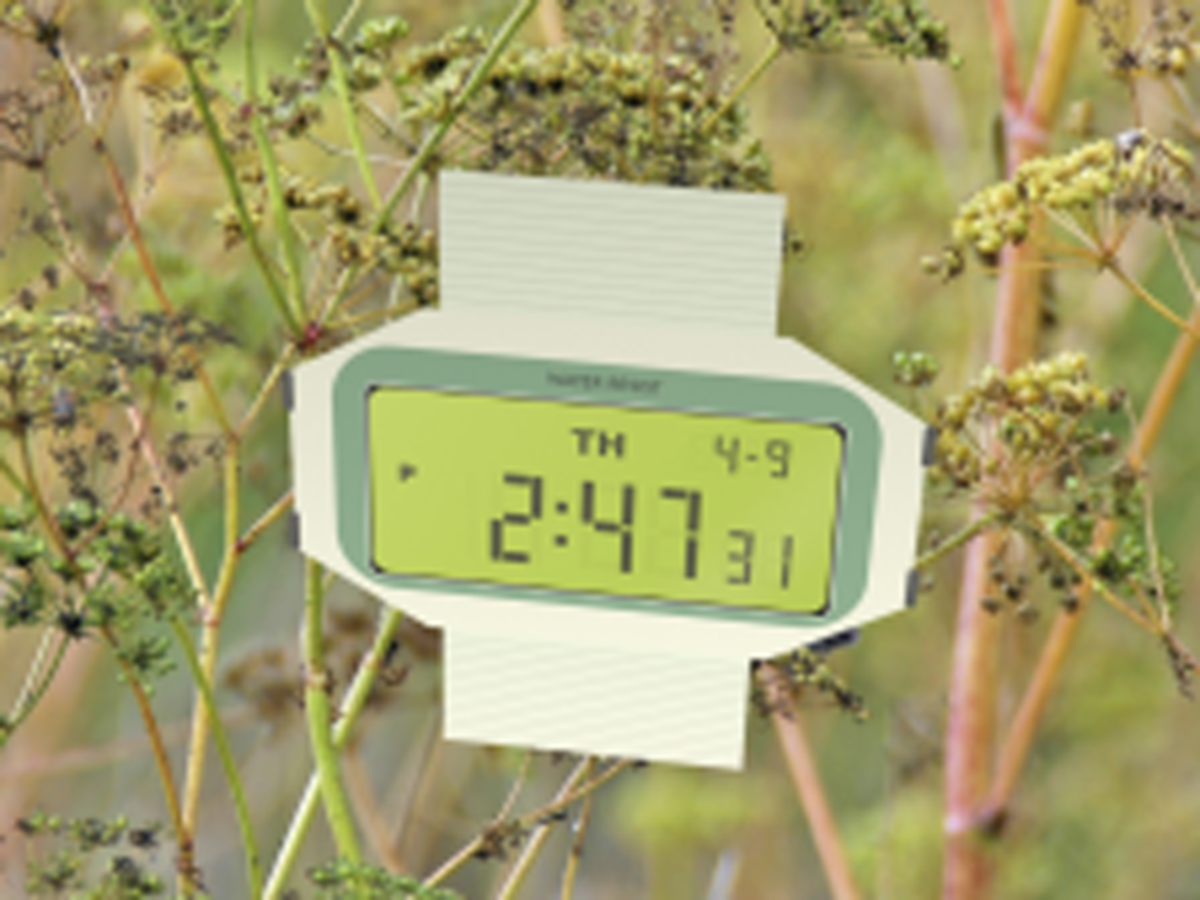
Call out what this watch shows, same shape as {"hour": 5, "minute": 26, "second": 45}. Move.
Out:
{"hour": 2, "minute": 47, "second": 31}
